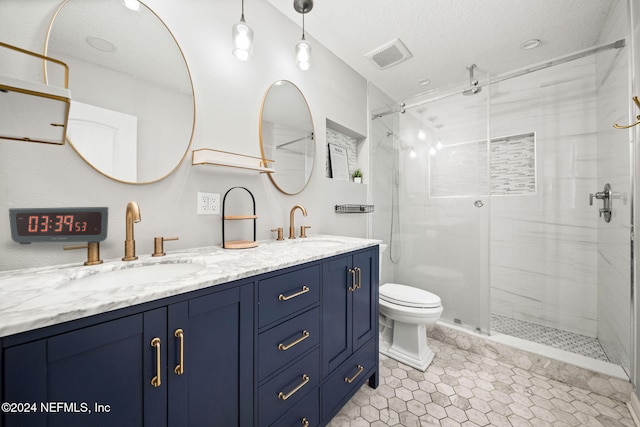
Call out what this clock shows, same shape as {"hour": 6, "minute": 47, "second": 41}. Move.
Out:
{"hour": 3, "minute": 39, "second": 53}
